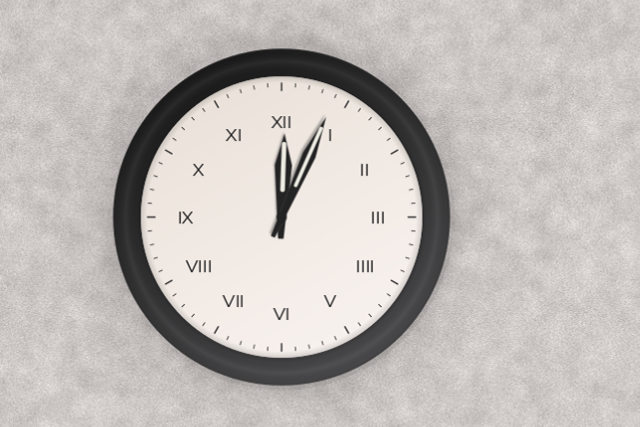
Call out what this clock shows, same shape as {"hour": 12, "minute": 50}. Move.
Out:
{"hour": 12, "minute": 4}
